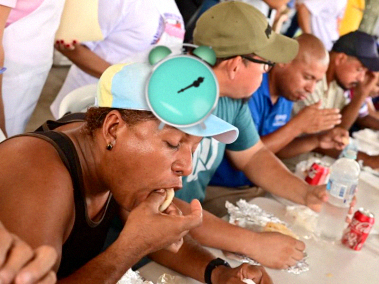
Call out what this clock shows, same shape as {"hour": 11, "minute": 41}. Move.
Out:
{"hour": 2, "minute": 10}
